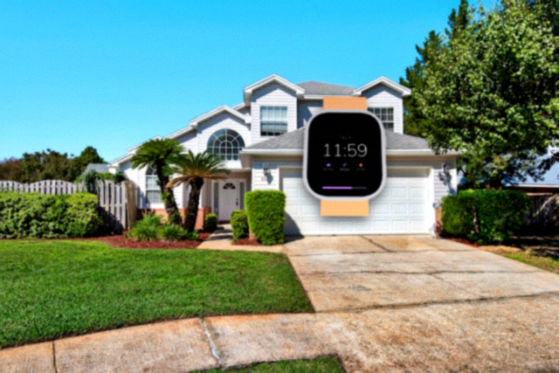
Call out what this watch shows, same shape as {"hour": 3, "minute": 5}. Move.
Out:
{"hour": 11, "minute": 59}
